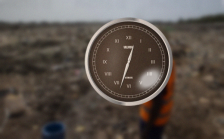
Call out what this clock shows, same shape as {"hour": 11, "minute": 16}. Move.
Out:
{"hour": 12, "minute": 33}
